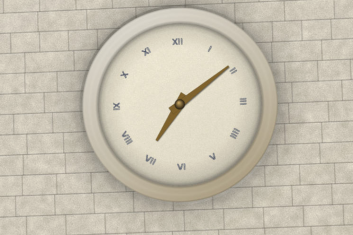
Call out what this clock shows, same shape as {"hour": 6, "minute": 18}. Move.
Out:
{"hour": 7, "minute": 9}
